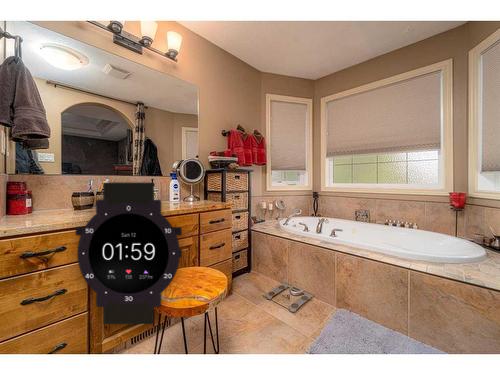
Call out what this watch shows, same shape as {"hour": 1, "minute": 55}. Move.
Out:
{"hour": 1, "minute": 59}
